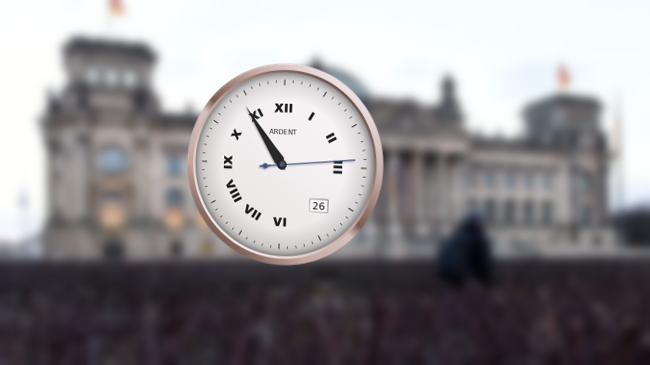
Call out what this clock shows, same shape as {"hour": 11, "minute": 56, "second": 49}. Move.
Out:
{"hour": 10, "minute": 54, "second": 14}
